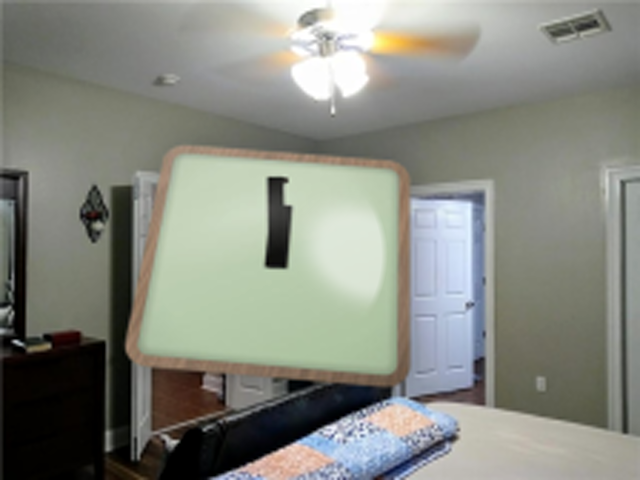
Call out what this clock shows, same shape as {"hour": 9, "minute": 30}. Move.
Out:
{"hour": 11, "minute": 59}
